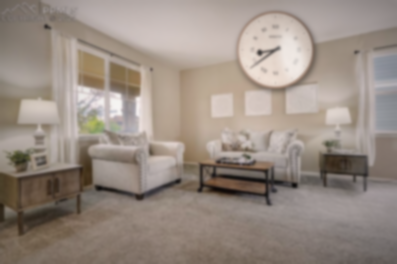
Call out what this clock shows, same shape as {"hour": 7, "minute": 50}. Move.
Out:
{"hour": 8, "minute": 39}
